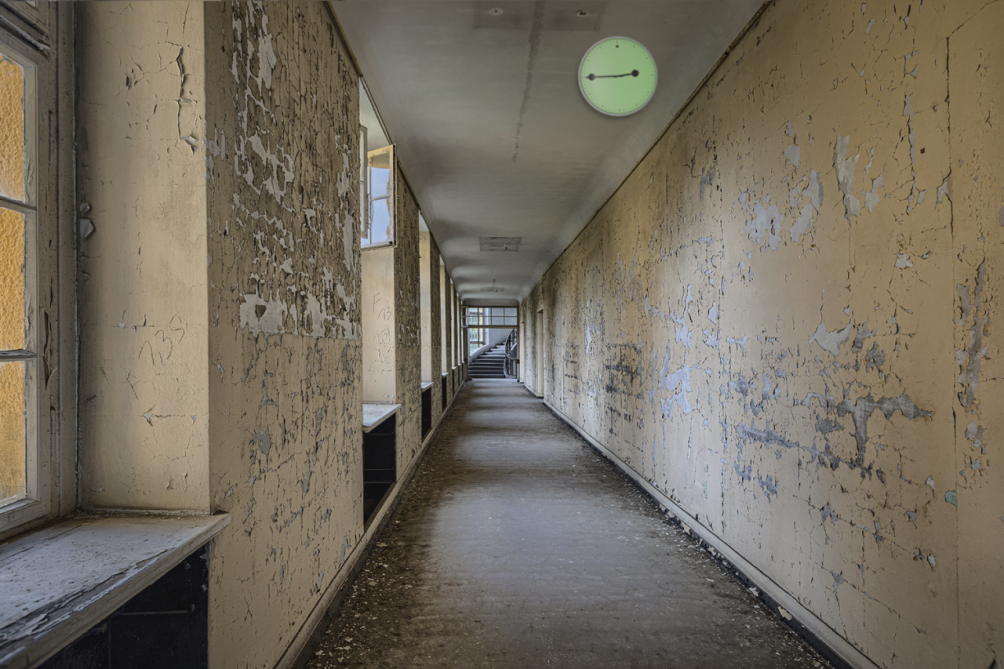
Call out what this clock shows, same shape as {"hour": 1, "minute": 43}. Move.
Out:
{"hour": 2, "minute": 45}
